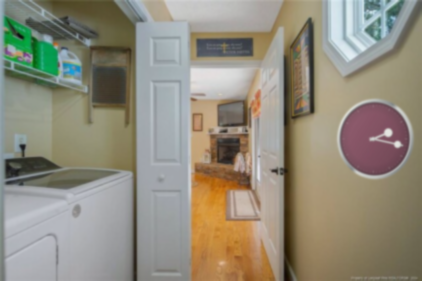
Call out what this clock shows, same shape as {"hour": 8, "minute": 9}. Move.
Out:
{"hour": 2, "minute": 17}
